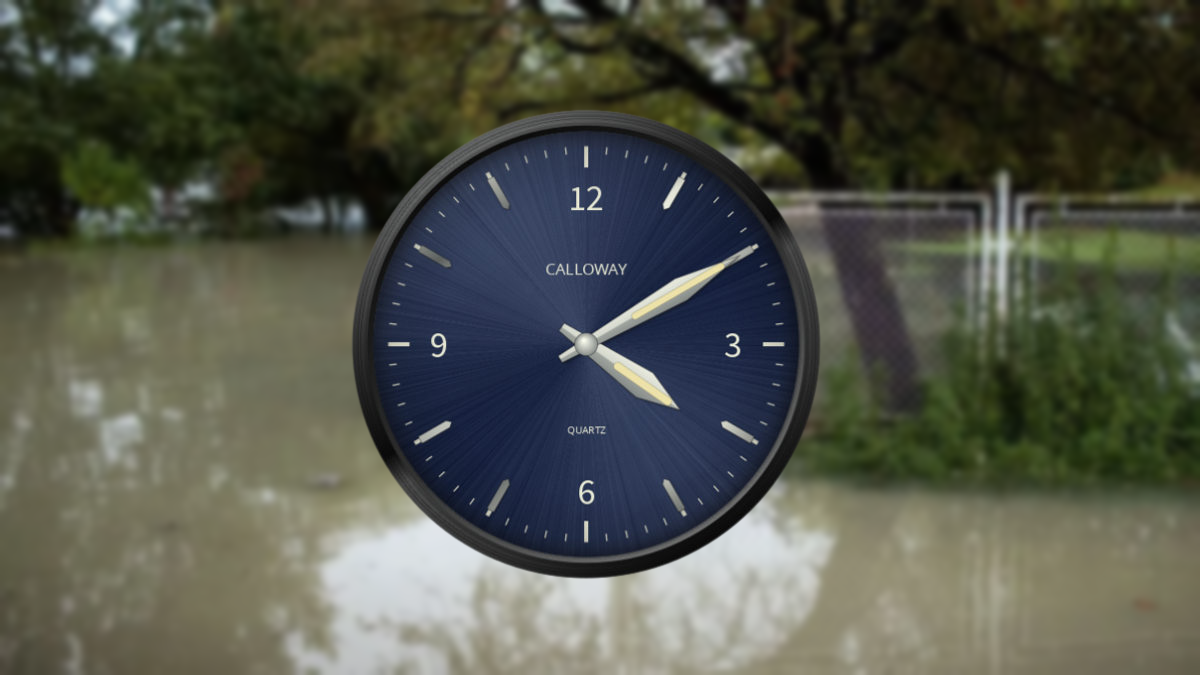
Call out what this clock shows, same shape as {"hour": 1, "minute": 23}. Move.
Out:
{"hour": 4, "minute": 10}
